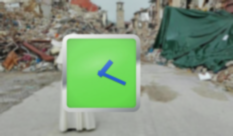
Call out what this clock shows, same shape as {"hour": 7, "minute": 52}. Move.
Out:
{"hour": 1, "minute": 19}
